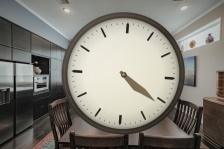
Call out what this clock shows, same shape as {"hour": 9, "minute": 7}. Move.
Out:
{"hour": 4, "minute": 21}
